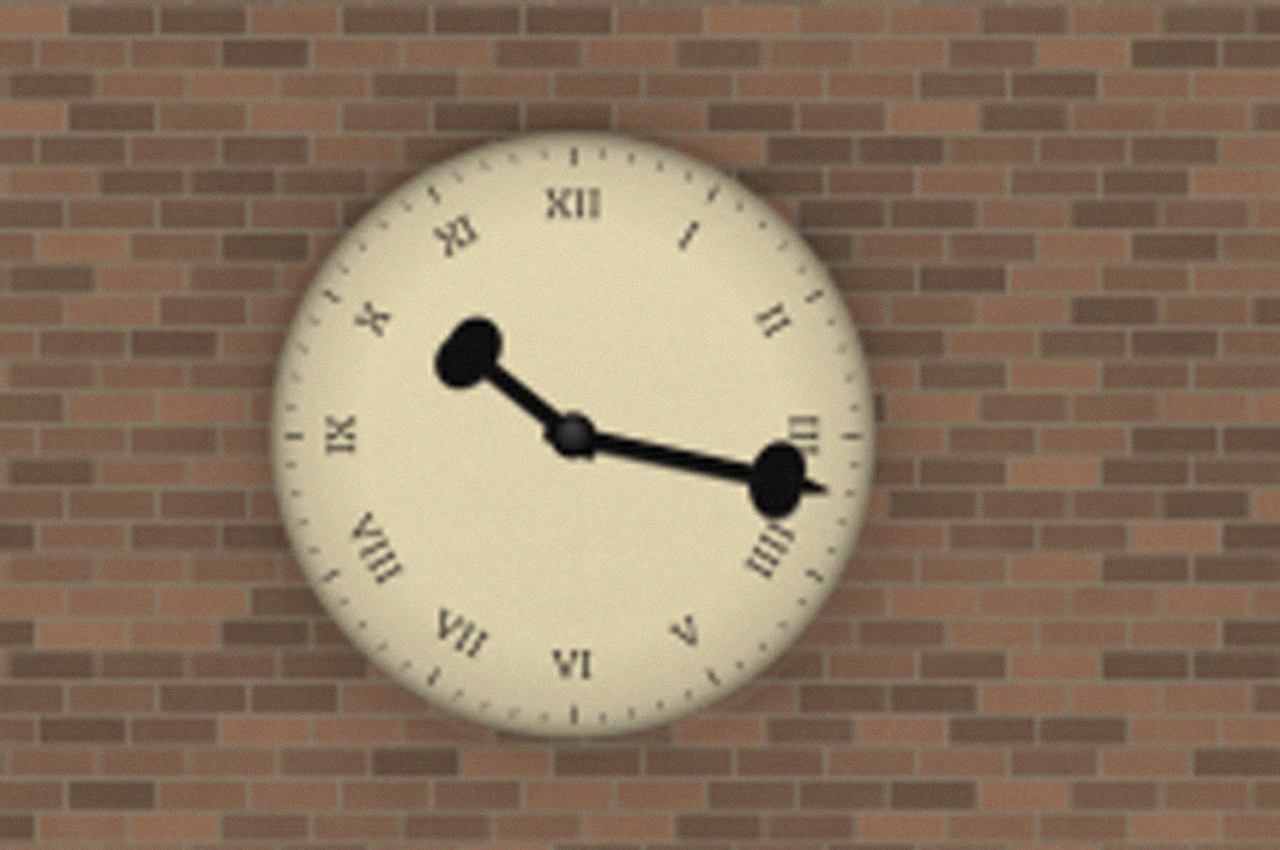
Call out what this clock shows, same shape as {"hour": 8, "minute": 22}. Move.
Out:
{"hour": 10, "minute": 17}
